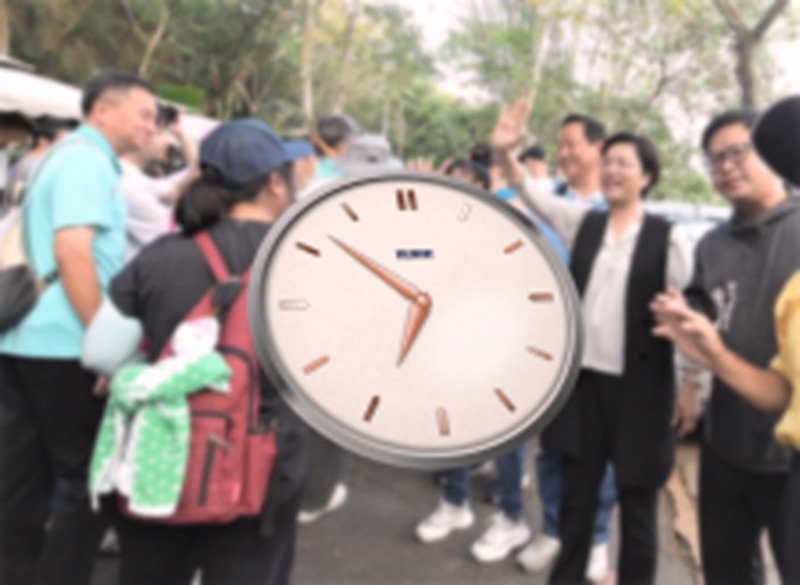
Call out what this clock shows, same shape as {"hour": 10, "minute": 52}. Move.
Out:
{"hour": 6, "minute": 52}
